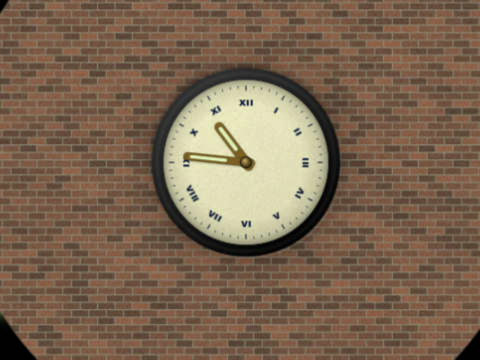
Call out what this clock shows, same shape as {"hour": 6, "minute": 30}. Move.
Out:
{"hour": 10, "minute": 46}
